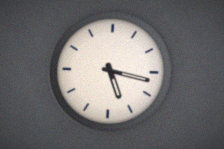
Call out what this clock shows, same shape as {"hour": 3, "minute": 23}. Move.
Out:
{"hour": 5, "minute": 17}
